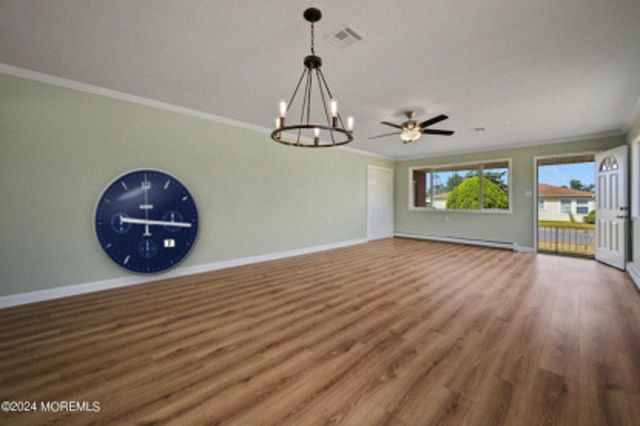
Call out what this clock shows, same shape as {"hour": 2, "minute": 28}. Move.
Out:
{"hour": 9, "minute": 16}
